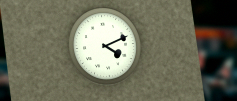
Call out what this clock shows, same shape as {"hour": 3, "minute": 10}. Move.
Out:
{"hour": 4, "minute": 12}
